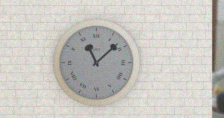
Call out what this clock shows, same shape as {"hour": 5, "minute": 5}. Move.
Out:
{"hour": 11, "minute": 8}
